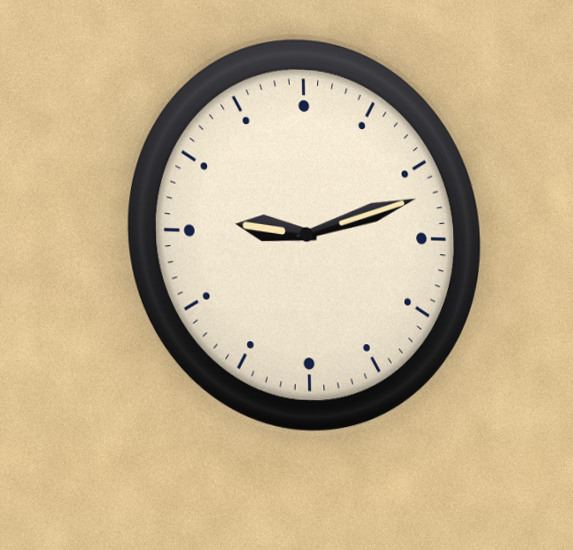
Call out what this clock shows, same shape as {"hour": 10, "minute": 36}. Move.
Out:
{"hour": 9, "minute": 12}
